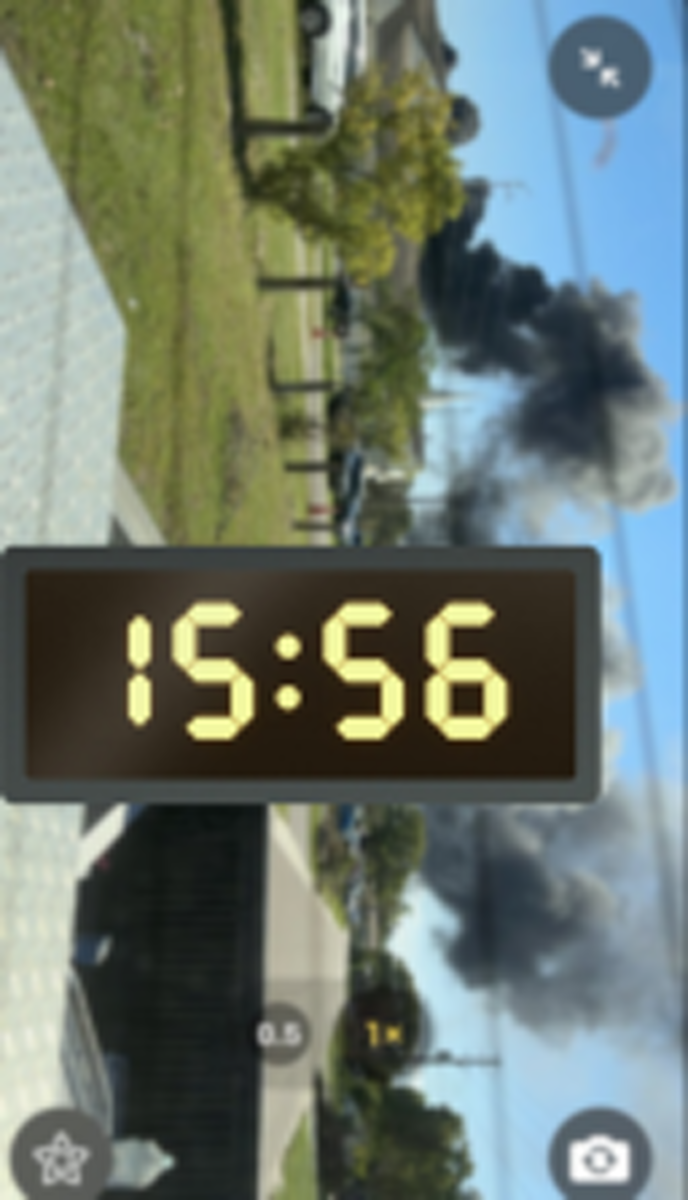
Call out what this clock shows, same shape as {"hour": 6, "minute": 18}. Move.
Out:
{"hour": 15, "minute": 56}
